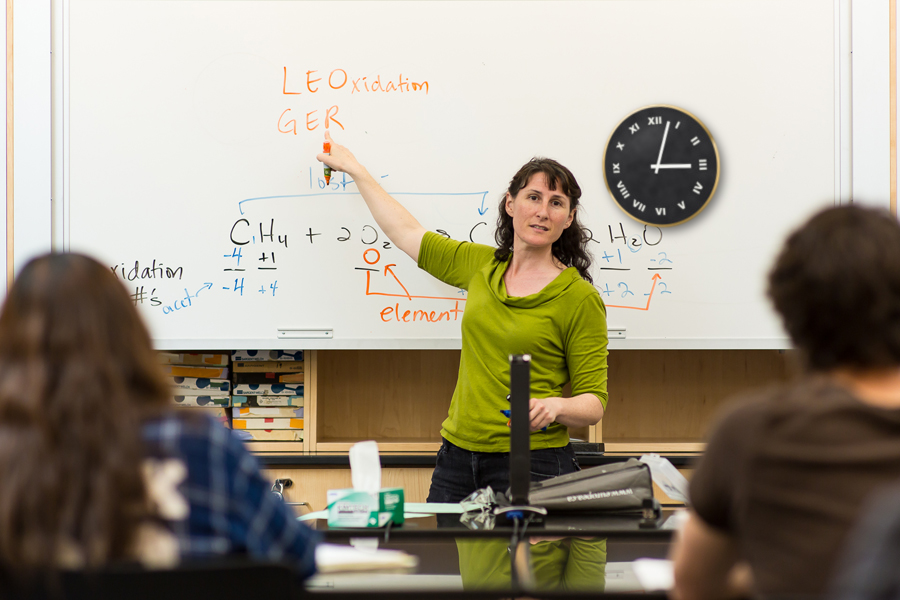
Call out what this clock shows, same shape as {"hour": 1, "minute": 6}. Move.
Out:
{"hour": 3, "minute": 3}
